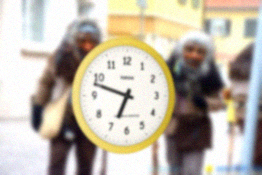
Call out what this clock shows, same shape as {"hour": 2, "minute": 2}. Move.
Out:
{"hour": 6, "minute": 48}
